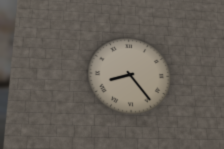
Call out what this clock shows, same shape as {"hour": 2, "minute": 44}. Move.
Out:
{"hour": 8, "minute": 24}
